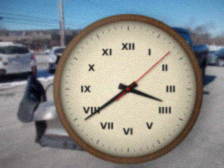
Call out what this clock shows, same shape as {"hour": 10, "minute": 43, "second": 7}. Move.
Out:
{"hour": 3, "minute": 39, "second": 8}
